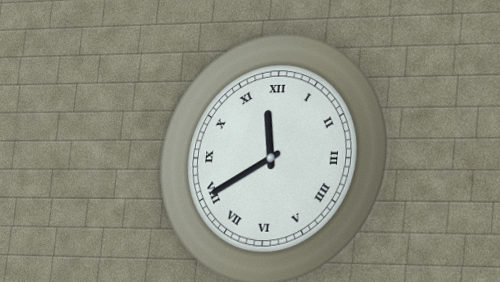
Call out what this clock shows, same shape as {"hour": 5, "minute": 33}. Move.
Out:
{"hour": 11, "minute": 40}
